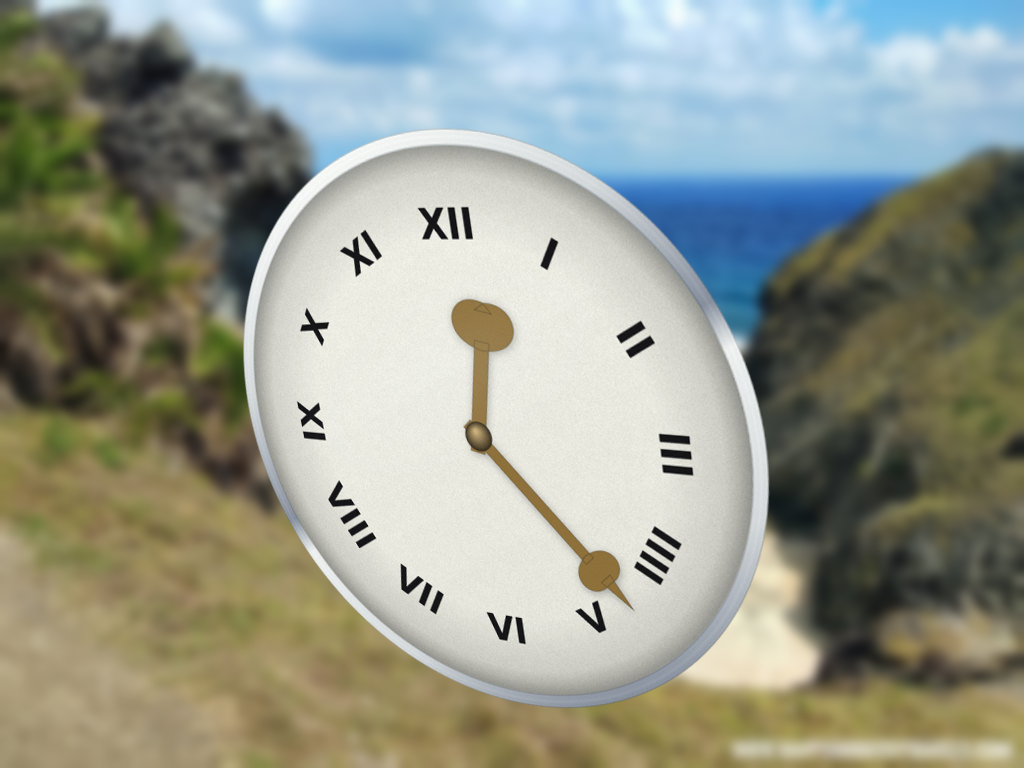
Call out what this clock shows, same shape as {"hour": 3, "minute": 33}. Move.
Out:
{"hour": 12, "minute": 23}
